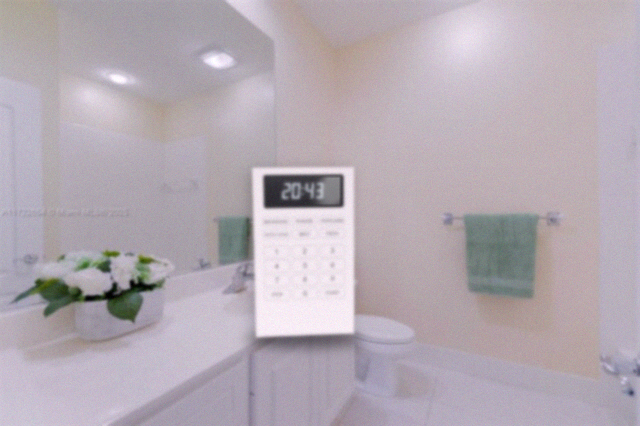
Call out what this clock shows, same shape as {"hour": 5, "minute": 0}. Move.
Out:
{"hour": 20, "minute": 43}
